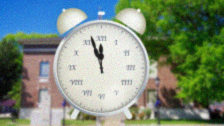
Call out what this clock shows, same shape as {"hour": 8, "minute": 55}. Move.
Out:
{"hour": 11, "minute": 57}
